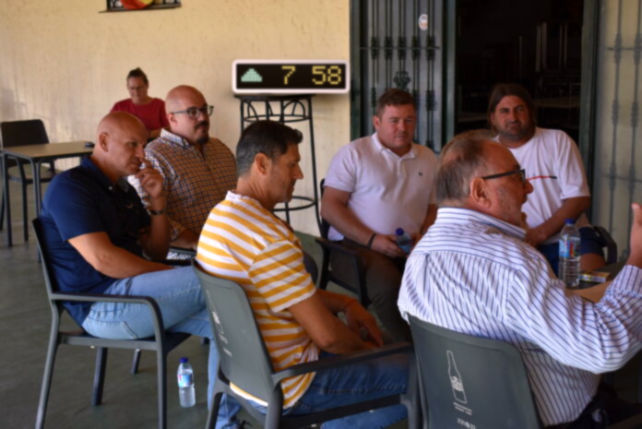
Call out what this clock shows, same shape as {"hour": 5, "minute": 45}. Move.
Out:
{"hour": 7, "minute": 58}
